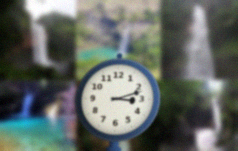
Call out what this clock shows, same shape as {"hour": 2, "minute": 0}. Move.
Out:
{"hour": 3, "minute": 12}
